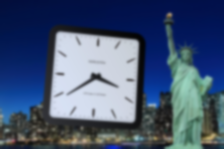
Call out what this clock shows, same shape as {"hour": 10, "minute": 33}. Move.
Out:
{"hour": 3, "minute": 39}
